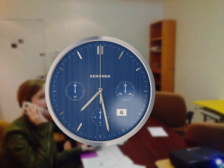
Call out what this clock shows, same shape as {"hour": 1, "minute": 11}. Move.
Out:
{"hour": 7, "minute": 28}
